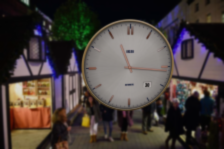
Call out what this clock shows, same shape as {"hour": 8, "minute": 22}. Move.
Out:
{"hour": 11, "minute": 16}
